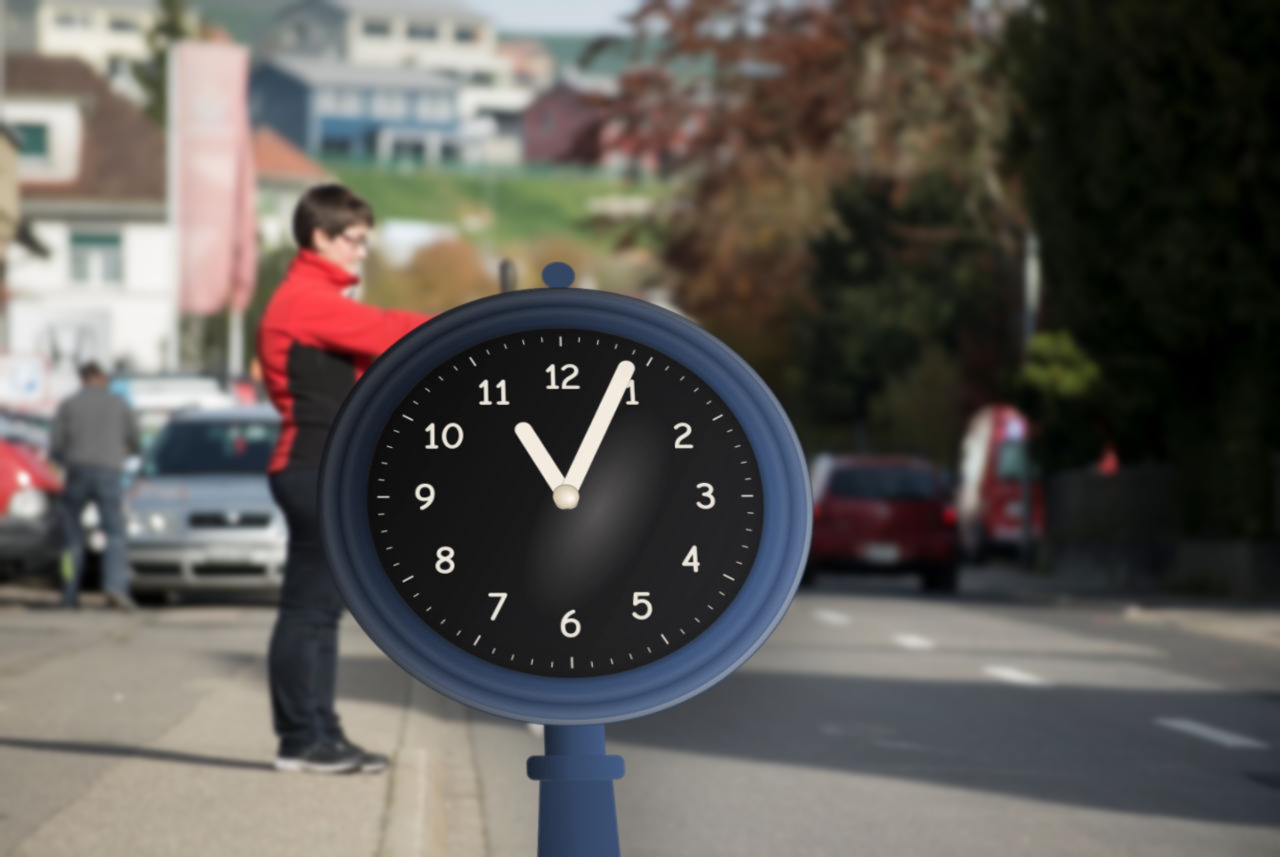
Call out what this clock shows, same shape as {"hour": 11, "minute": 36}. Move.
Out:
{"hour": 11, "minute": 4}
